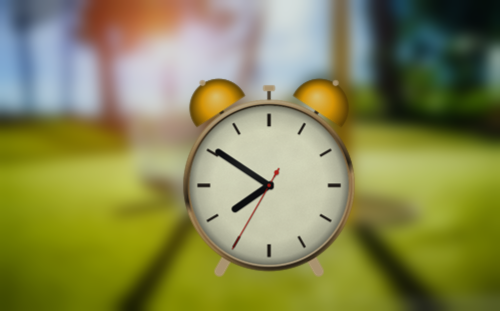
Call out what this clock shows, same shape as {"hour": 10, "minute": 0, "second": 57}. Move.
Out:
{"hour": 7, "minute": 50, "second": 35}
